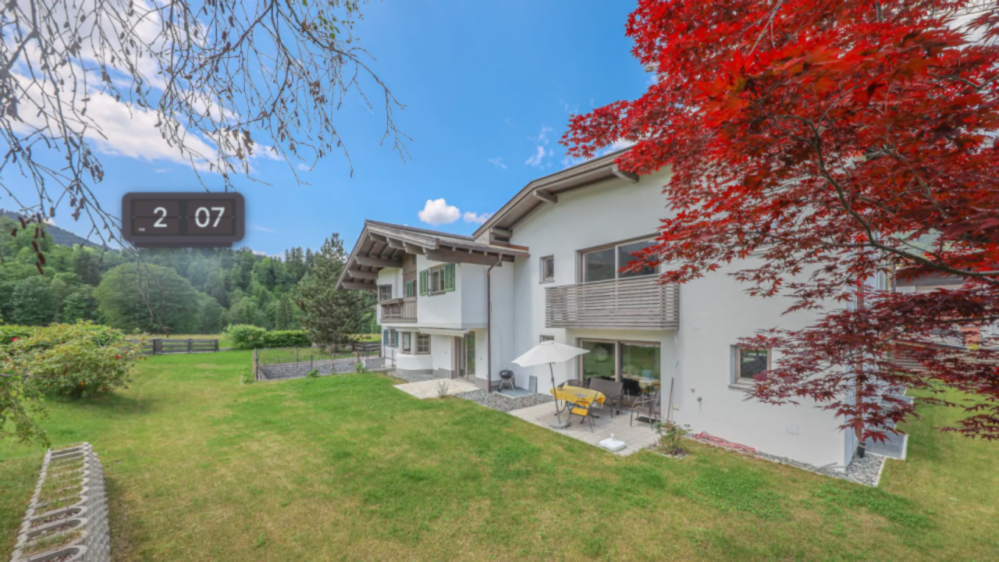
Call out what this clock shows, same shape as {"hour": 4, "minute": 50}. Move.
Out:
{"hour": 2, "minute": 7}
